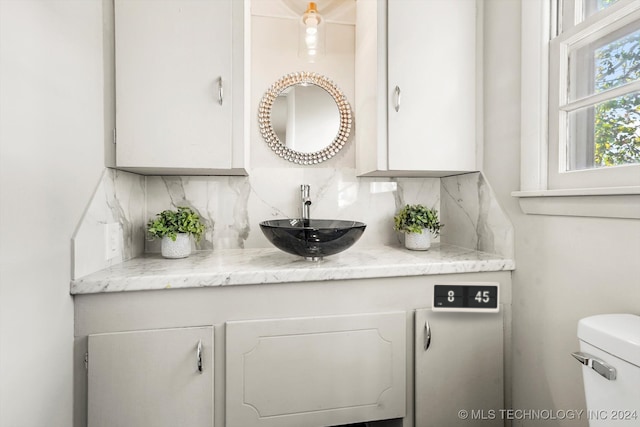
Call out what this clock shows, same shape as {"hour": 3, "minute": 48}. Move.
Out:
{"hour": 8, "minute": 45}
